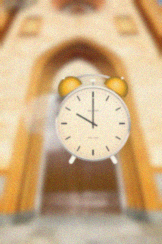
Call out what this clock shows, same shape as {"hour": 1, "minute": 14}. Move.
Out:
{"hour": 10, "minute": 0}
